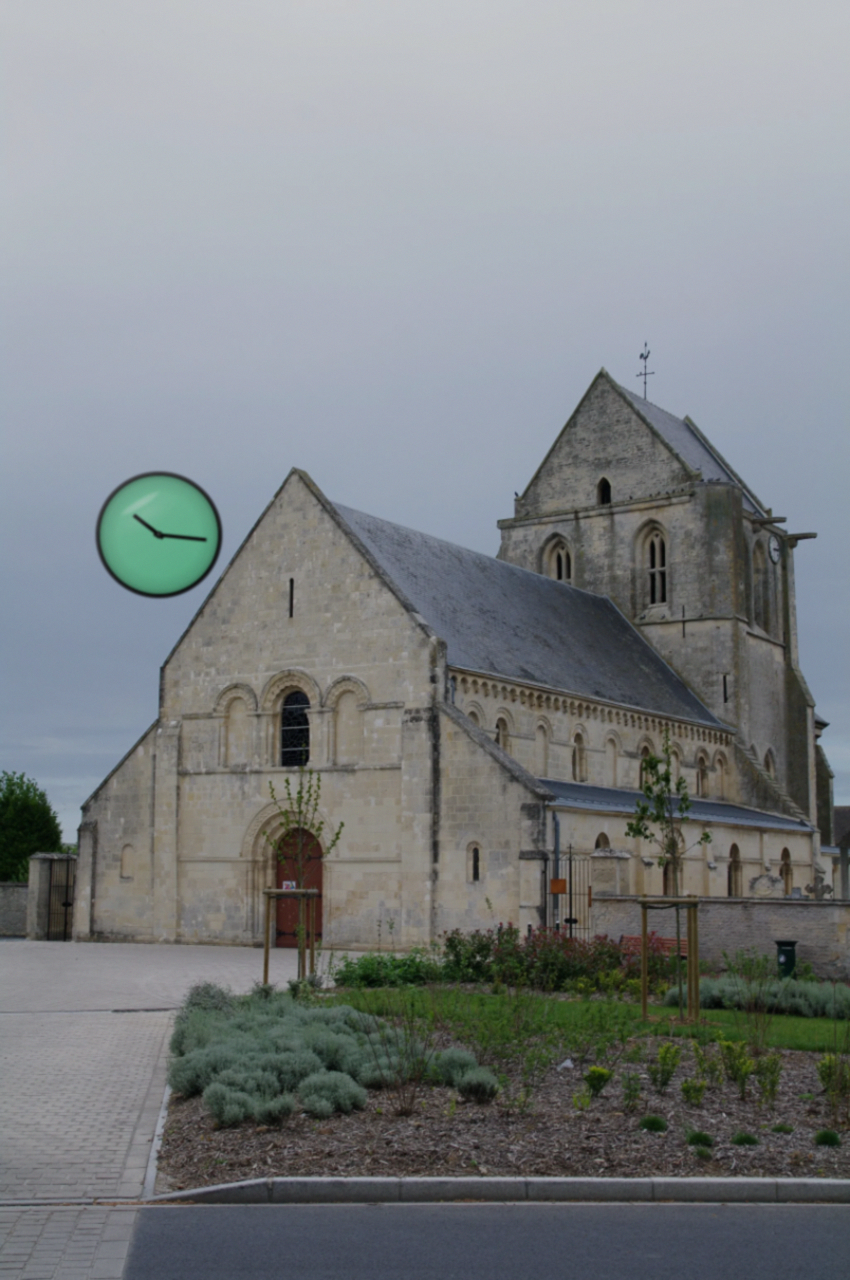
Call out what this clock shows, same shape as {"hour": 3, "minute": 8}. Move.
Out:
{"hour": 10, "minute": 16}
